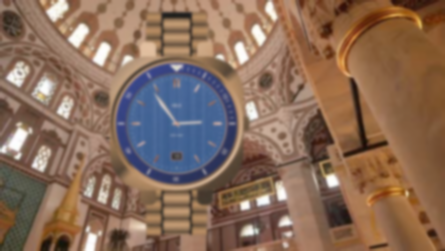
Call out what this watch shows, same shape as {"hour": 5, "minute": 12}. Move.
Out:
{"hour": 2, "minute": 54}
